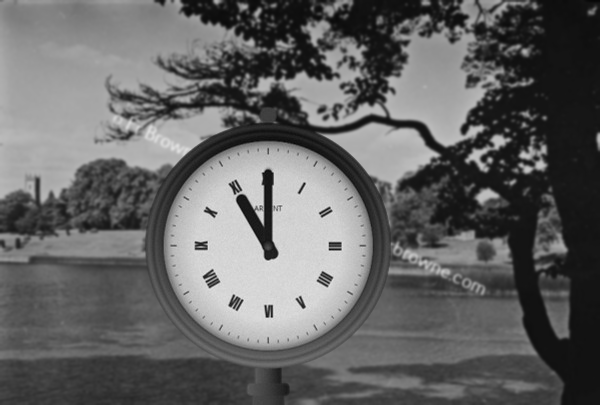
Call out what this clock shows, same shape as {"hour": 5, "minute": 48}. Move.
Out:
{"hour": 11, "minute": 0}
